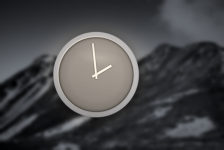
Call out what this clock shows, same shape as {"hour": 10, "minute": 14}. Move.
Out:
{"hour": 1, "minute": 59}
